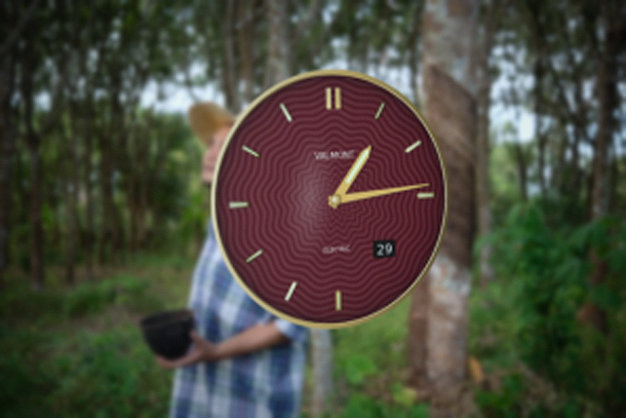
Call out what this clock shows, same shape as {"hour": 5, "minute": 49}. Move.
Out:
{"hour": 1, "minute": 14}
